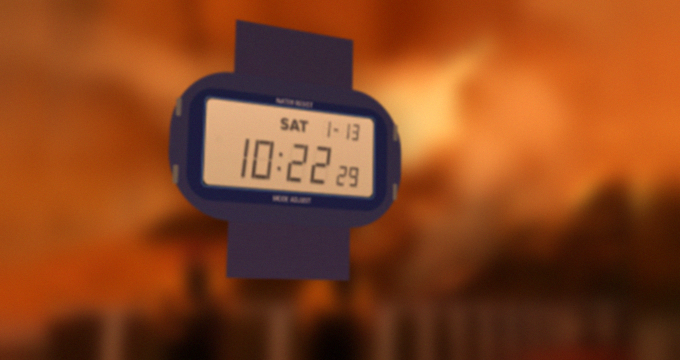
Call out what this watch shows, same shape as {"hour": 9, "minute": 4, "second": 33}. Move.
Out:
{"hour": 10, "minute": 22, "second": 29}
